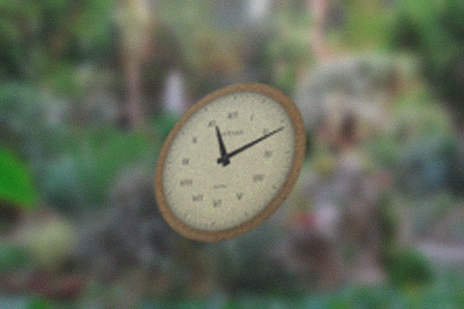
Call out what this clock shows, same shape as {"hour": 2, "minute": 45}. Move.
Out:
{"hour": 11, "minute": 11}
